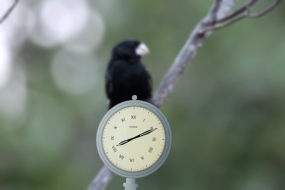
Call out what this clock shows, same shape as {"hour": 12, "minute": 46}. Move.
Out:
{"hour": 8, "minute": 11}
